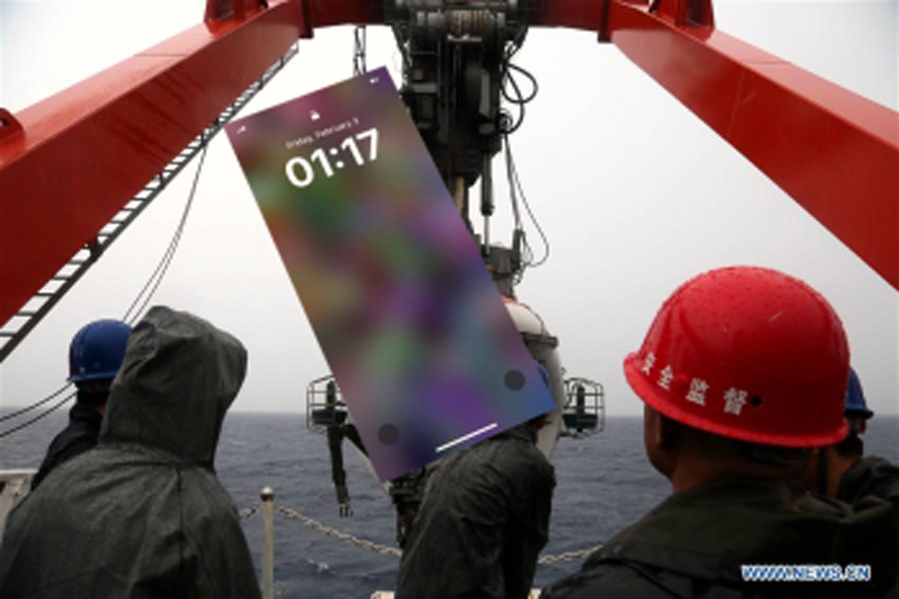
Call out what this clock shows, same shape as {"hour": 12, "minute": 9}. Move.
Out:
{"hour": 1, "minute": 17}
